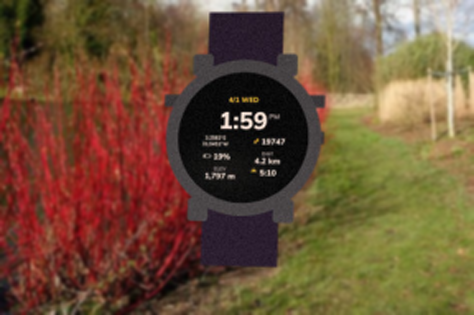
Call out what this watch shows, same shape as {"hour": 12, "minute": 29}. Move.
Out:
{"hour": 1, "minute": 59}
